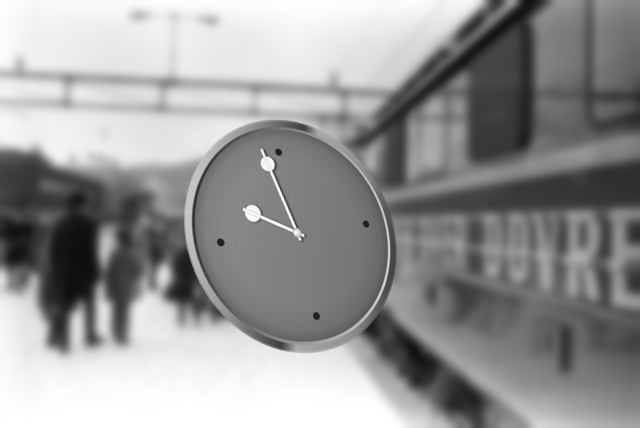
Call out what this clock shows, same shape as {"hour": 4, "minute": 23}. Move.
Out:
{"hour": 9, "minute": 58}
